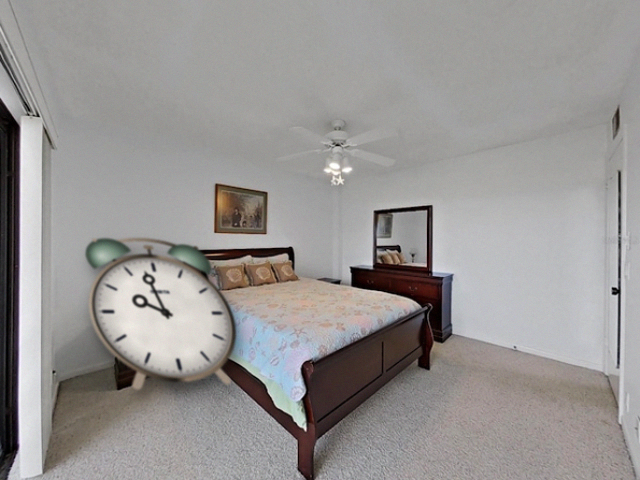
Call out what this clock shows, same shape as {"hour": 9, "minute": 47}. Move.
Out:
{"hour": 9, "minute": 58}
